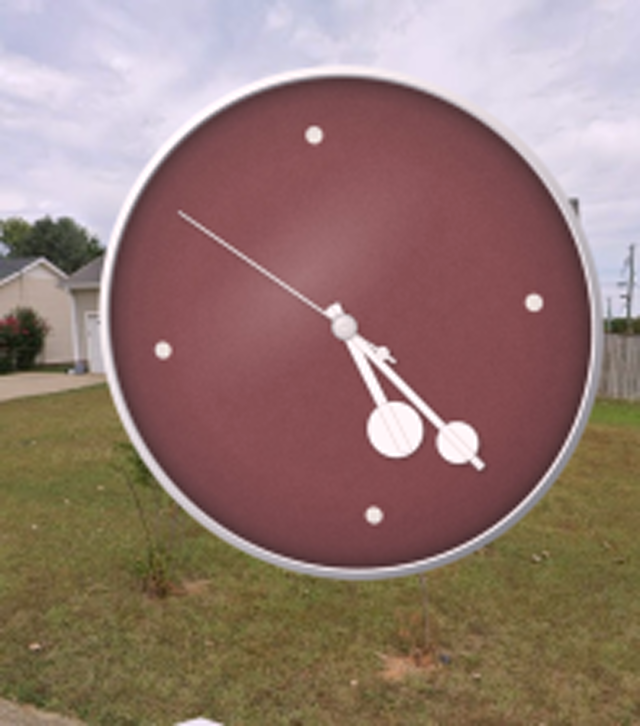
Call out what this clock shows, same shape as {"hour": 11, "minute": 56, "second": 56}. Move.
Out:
{"hour": 5, "minute": 23, "second": 52}
